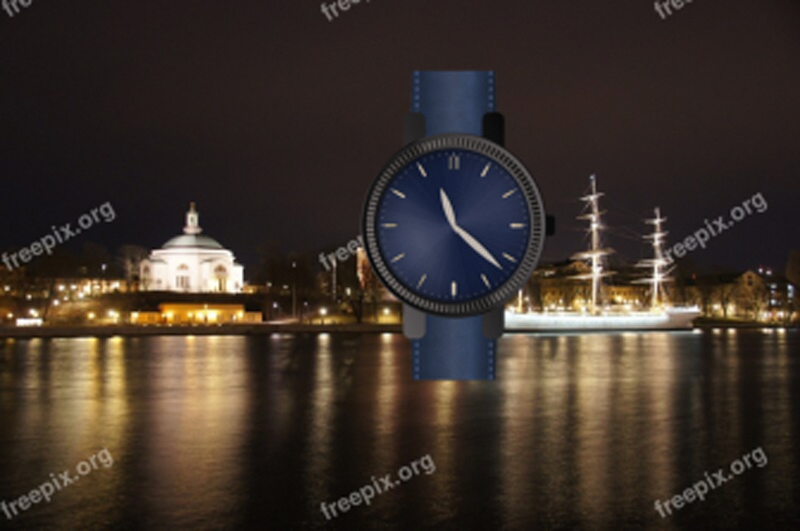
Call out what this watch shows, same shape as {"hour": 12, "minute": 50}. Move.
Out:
{"hour": 11, "minute": 22}
